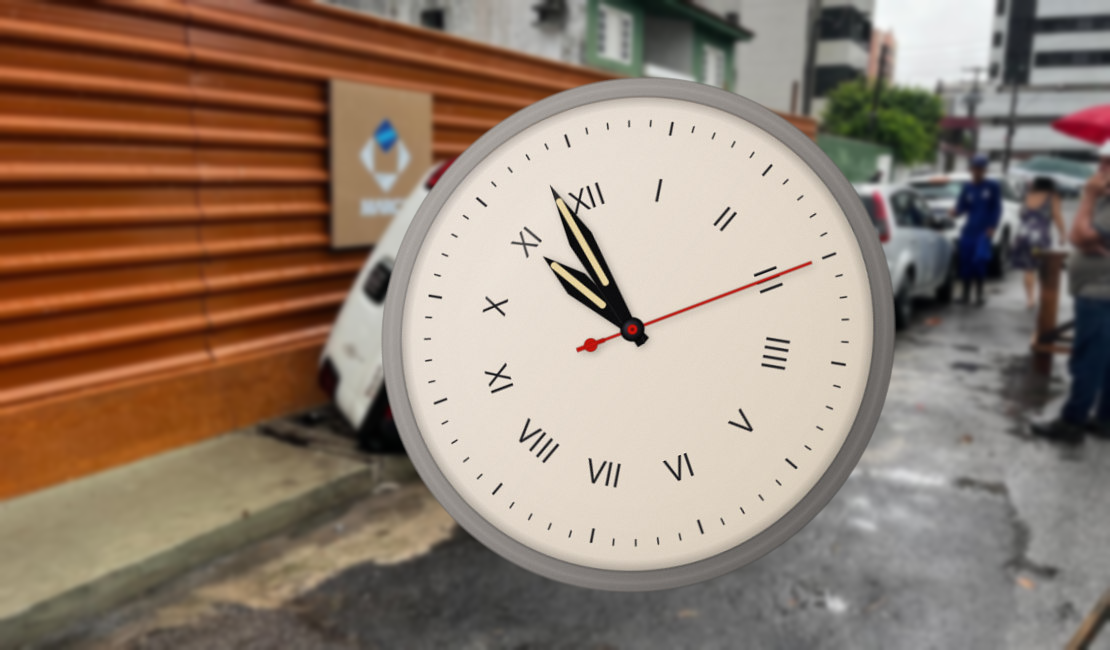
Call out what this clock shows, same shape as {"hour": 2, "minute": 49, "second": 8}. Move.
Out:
{"hour": 10, "minute": 58, "second": 15}
